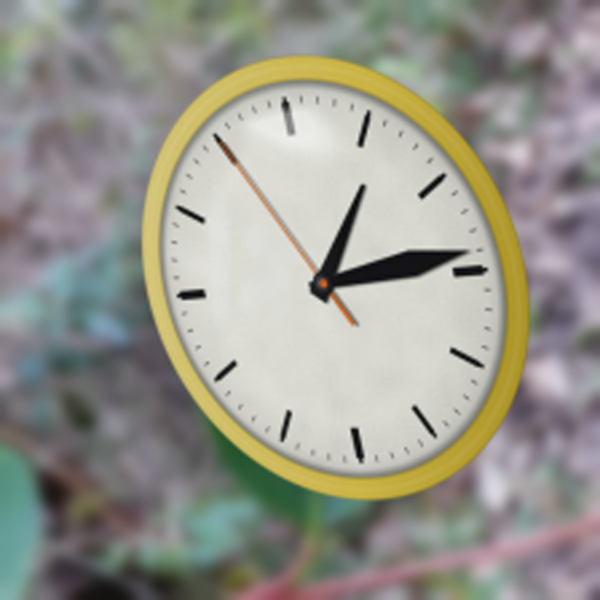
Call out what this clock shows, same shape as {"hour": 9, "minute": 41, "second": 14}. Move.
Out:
{"hour": 1, "minute": 13, "second": 55}
